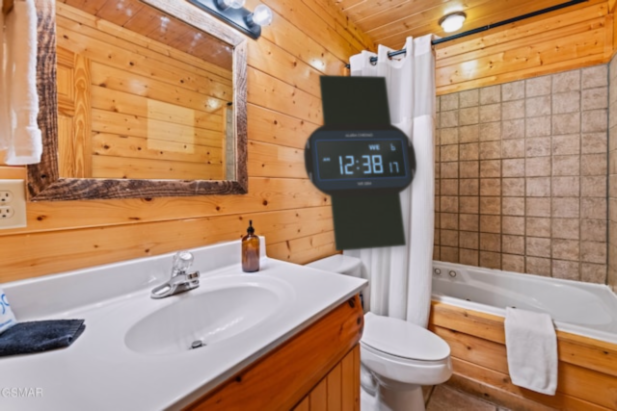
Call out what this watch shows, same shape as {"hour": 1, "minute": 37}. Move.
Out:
{"hour": 12, "minute": 38}
